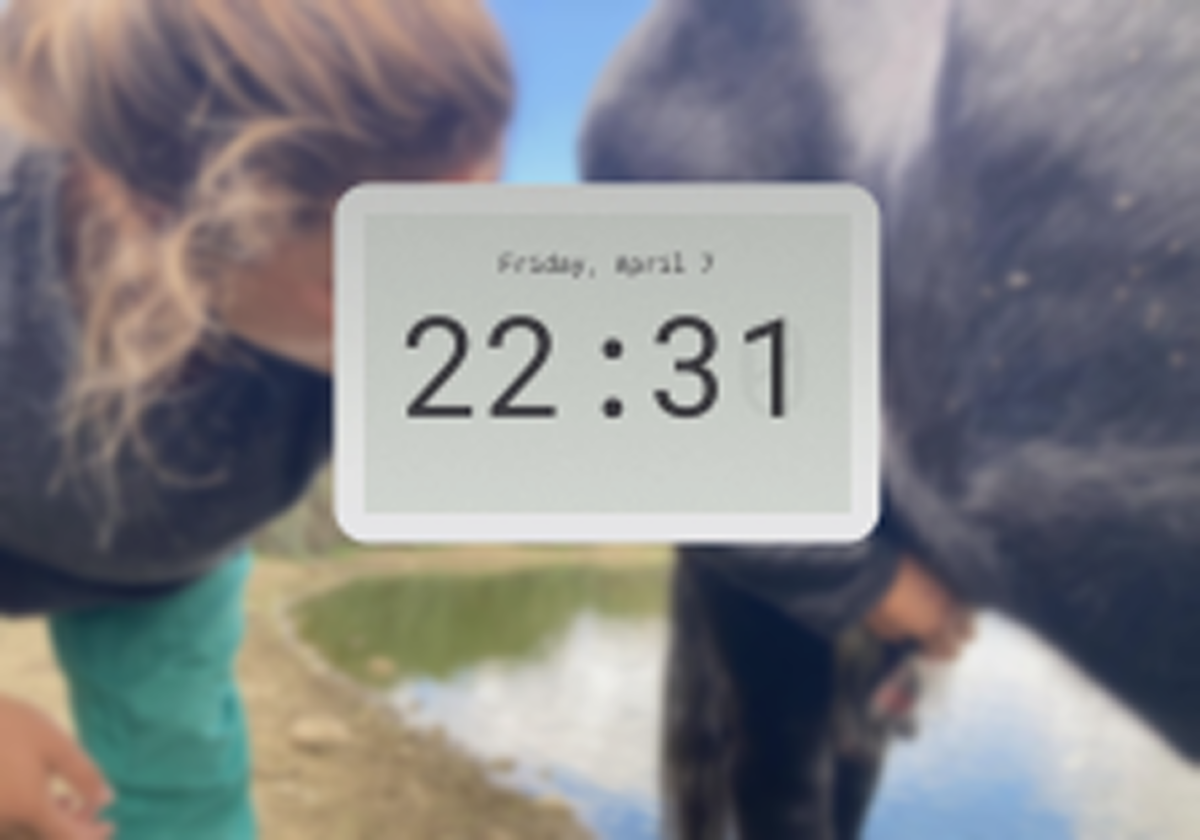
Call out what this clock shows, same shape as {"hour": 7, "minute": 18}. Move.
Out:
{"hour": 22, "minute": 31}
